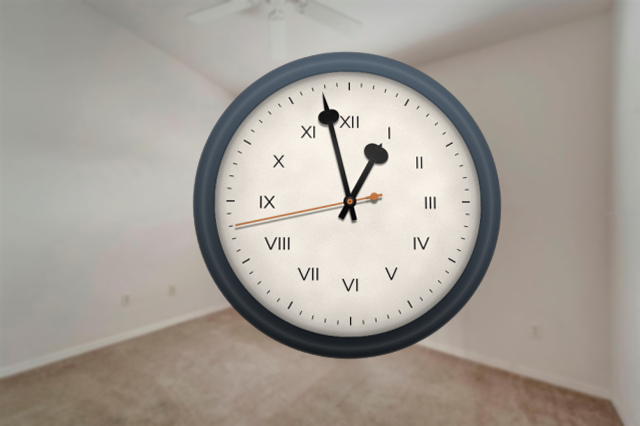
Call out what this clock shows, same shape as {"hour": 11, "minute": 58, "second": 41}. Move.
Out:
{"hour": 12, "minute": 57, "second": 43}
